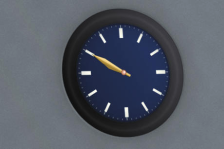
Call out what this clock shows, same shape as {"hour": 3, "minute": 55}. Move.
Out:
{"hour": 9, "minute": 50}
